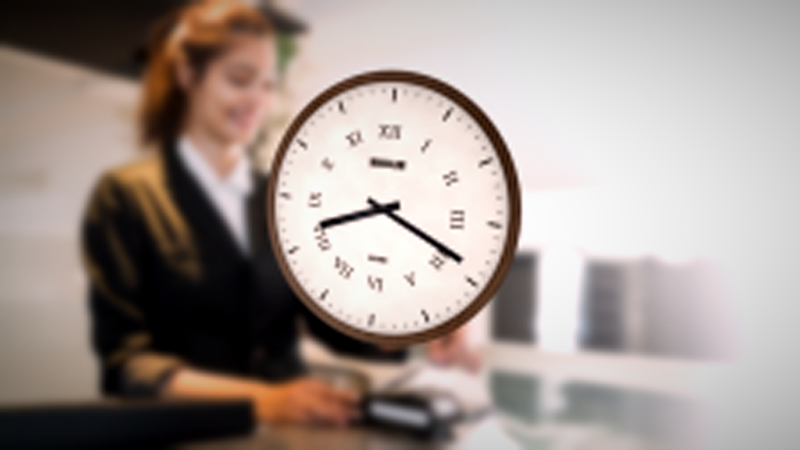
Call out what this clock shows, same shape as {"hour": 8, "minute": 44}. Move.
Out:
{"hour": 8, "minute": 19}
